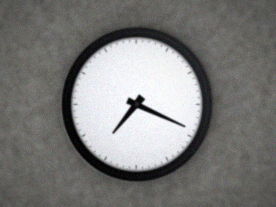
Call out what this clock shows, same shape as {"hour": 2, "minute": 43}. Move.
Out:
{"hour": 7, "minute": 19}
